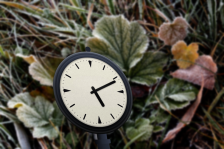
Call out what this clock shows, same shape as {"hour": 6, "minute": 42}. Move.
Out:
{"hour": 5, "minute": 11}
